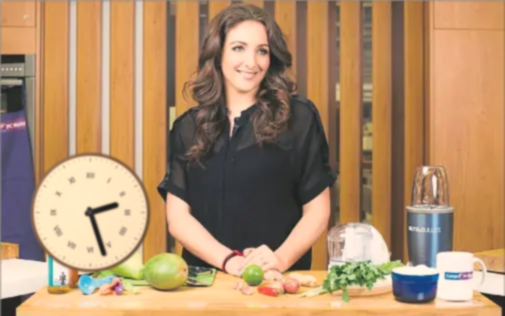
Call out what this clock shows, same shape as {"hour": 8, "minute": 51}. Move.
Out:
{"hour": 2, "minute": 27}
